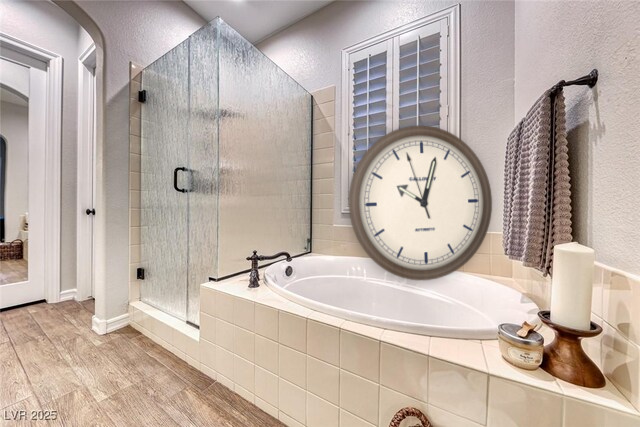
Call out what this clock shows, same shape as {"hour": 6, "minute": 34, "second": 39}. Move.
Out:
{"hour": 10, "minute": 2, "second": 57}
